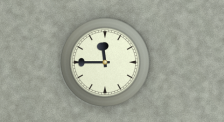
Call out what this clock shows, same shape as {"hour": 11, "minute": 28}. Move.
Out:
{"hour": 11, "minute": 45}
